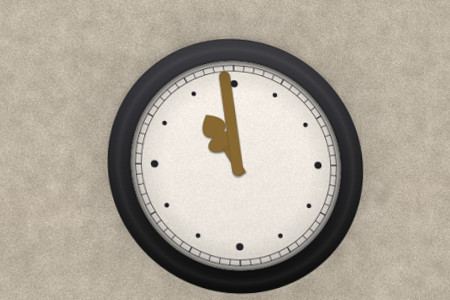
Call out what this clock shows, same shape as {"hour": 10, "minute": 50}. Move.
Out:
{"hour": 10, "minute": 59}
